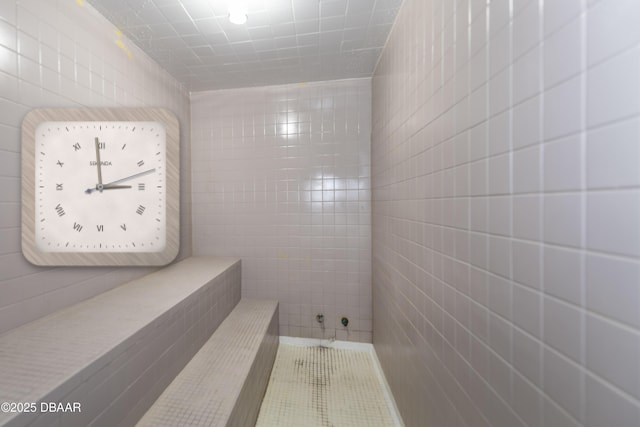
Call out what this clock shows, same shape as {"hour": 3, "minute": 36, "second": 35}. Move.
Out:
{"hour": 2, "minute": 59, "second": 12}
